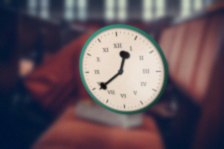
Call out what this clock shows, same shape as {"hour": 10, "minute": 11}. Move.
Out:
{"hour": 12, "minute": 39}
